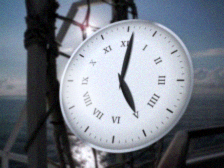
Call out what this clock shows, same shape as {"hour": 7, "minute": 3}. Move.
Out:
{"hour": 5, "minute": 1}
